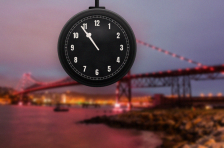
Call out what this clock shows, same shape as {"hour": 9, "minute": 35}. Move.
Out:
{"hour": 10, "minute": 54}
